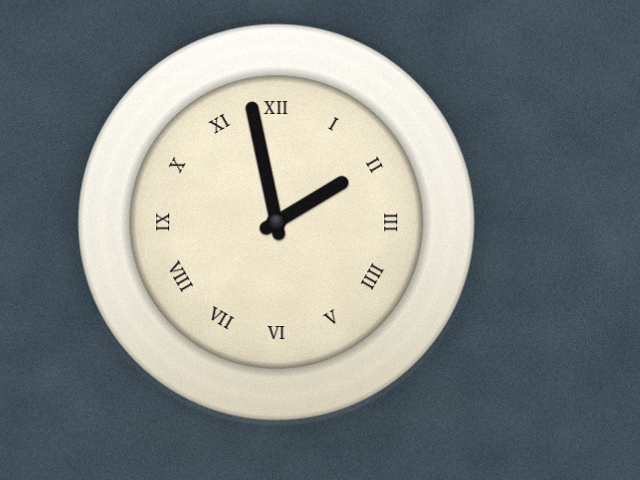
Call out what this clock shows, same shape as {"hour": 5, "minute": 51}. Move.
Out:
{"hour": 1, "minute": 58}
